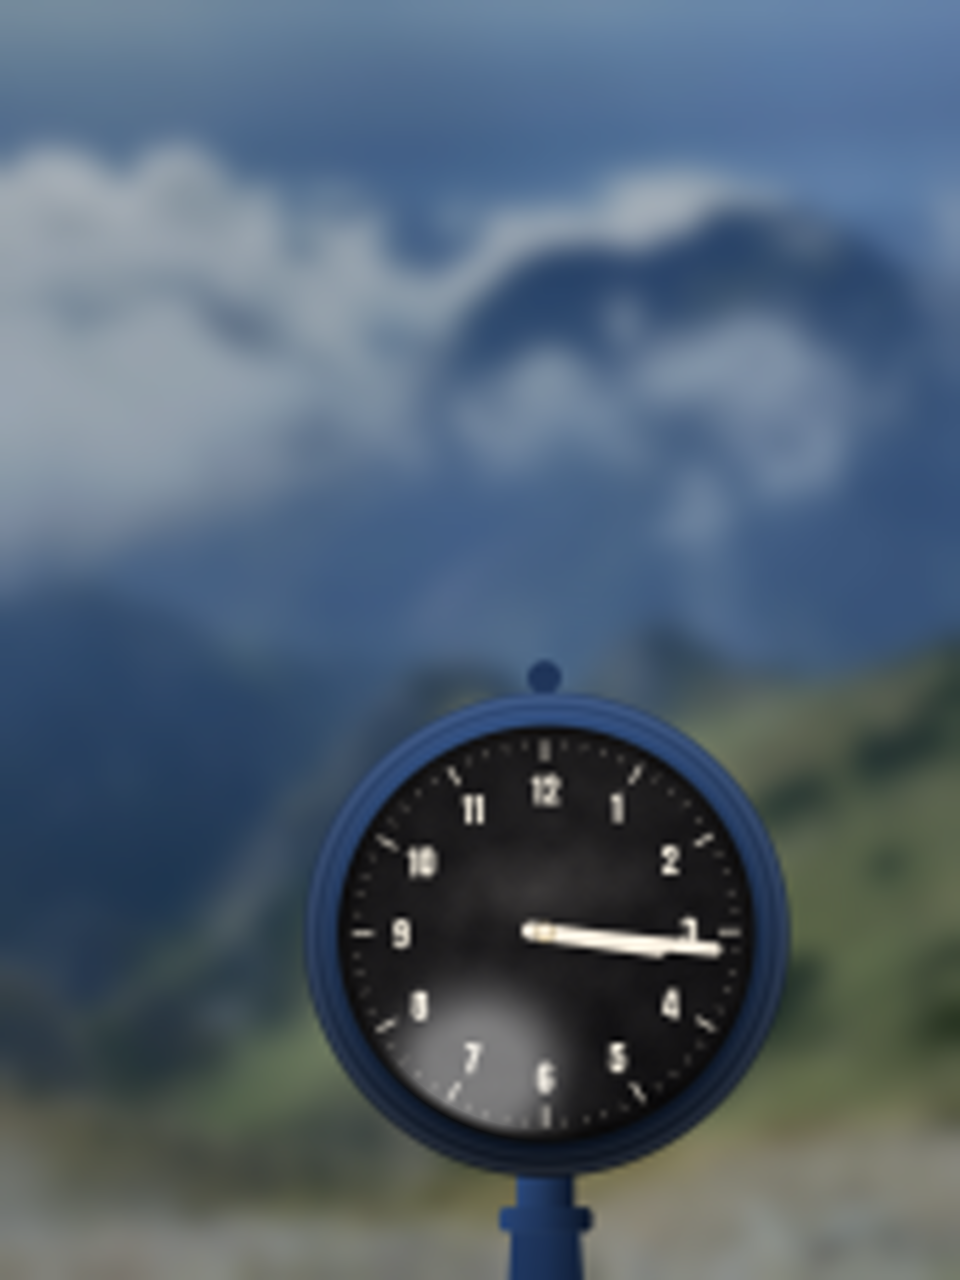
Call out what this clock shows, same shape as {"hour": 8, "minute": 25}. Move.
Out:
{"hour": 3, "minute": 16}
